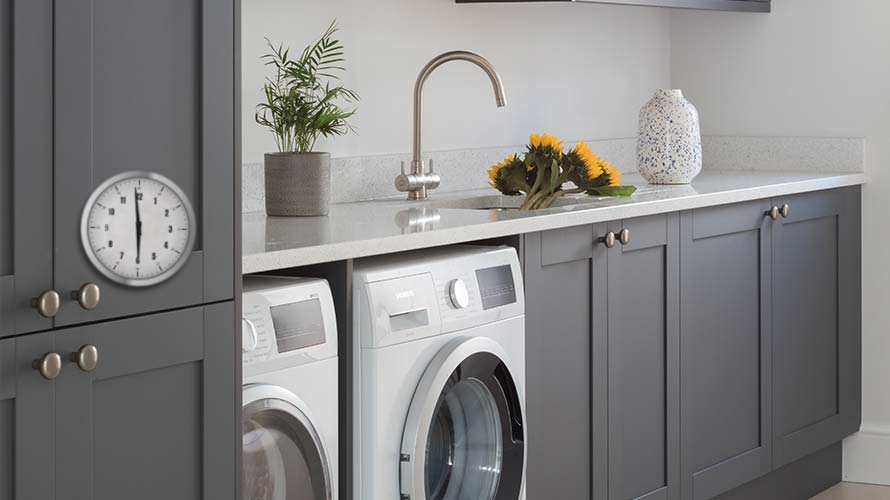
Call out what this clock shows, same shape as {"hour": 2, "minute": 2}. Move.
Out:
{"hour": 5, "minute": 59}
